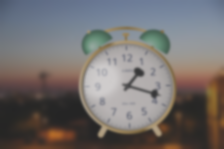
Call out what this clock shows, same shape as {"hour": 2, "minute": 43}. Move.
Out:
{"hour": 1, "minute": 18}
